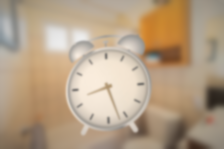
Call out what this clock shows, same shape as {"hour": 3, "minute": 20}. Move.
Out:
{"hour": 8, "minute": 27}
